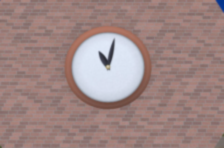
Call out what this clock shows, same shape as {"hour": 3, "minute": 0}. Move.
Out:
{"hour": 11, "minute": 2}
